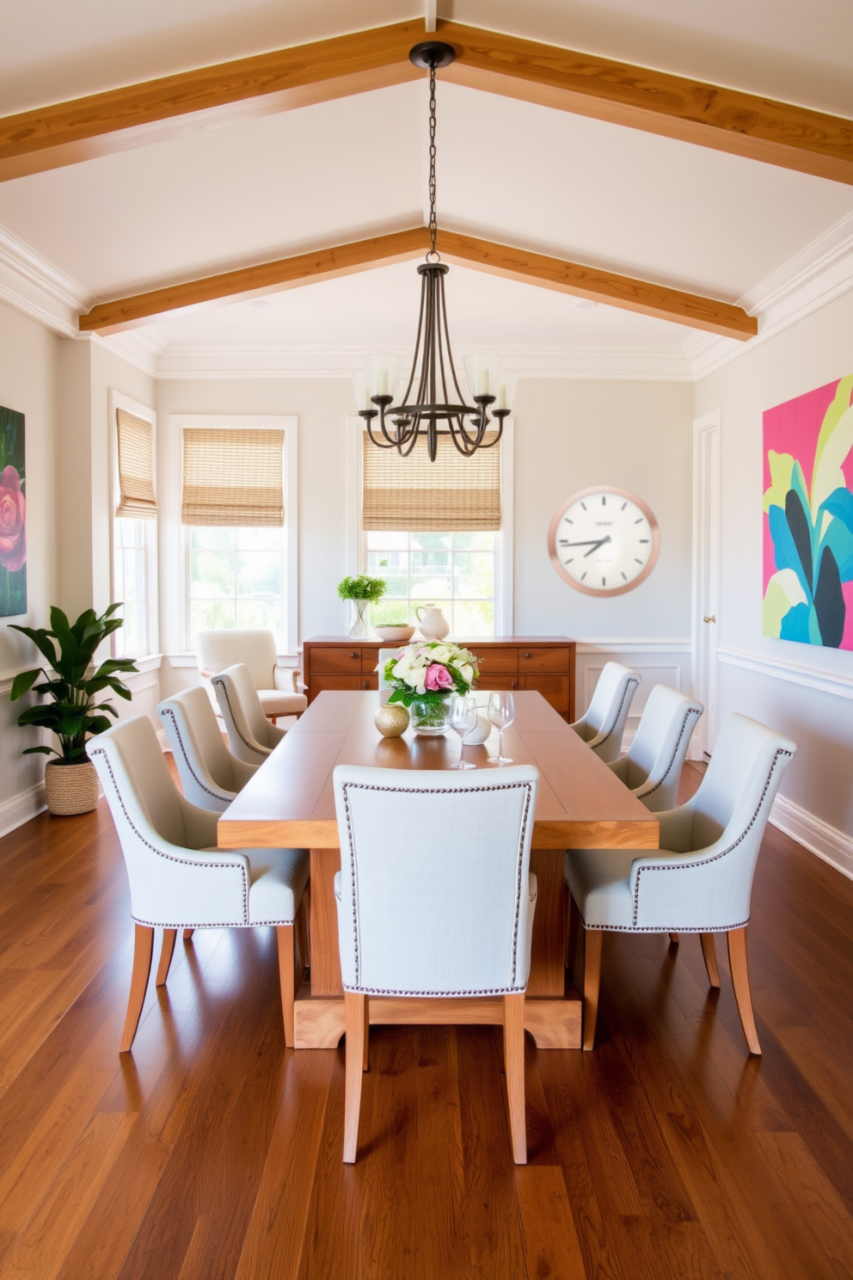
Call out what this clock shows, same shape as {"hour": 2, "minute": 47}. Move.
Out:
{"hour": 7, "minute": 44}
